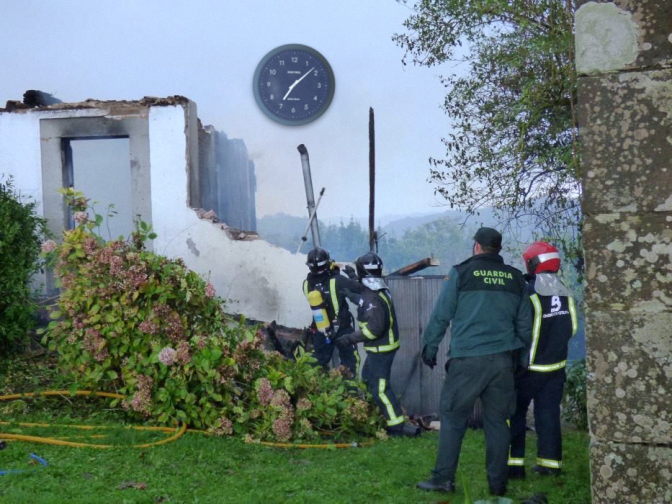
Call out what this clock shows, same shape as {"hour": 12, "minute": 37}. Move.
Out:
{"hour": 7, "minute": 8}
